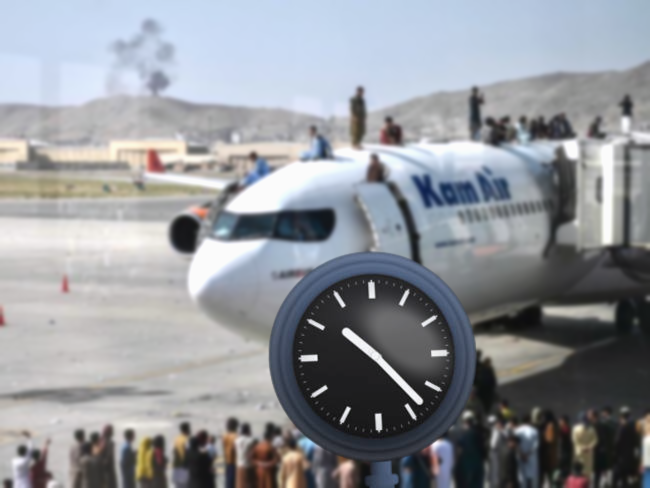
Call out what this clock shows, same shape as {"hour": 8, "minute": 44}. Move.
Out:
{"hour": 10, "minute": 23}
